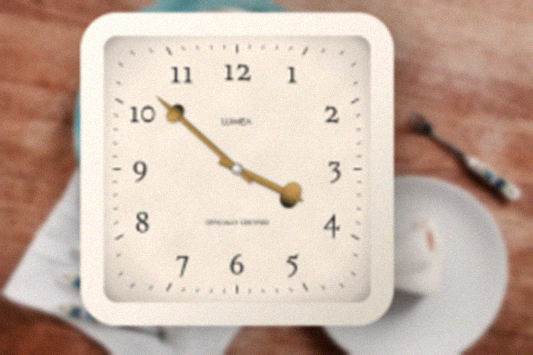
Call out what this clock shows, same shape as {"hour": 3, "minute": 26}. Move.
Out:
{"hour": 3, "minute": 52}
